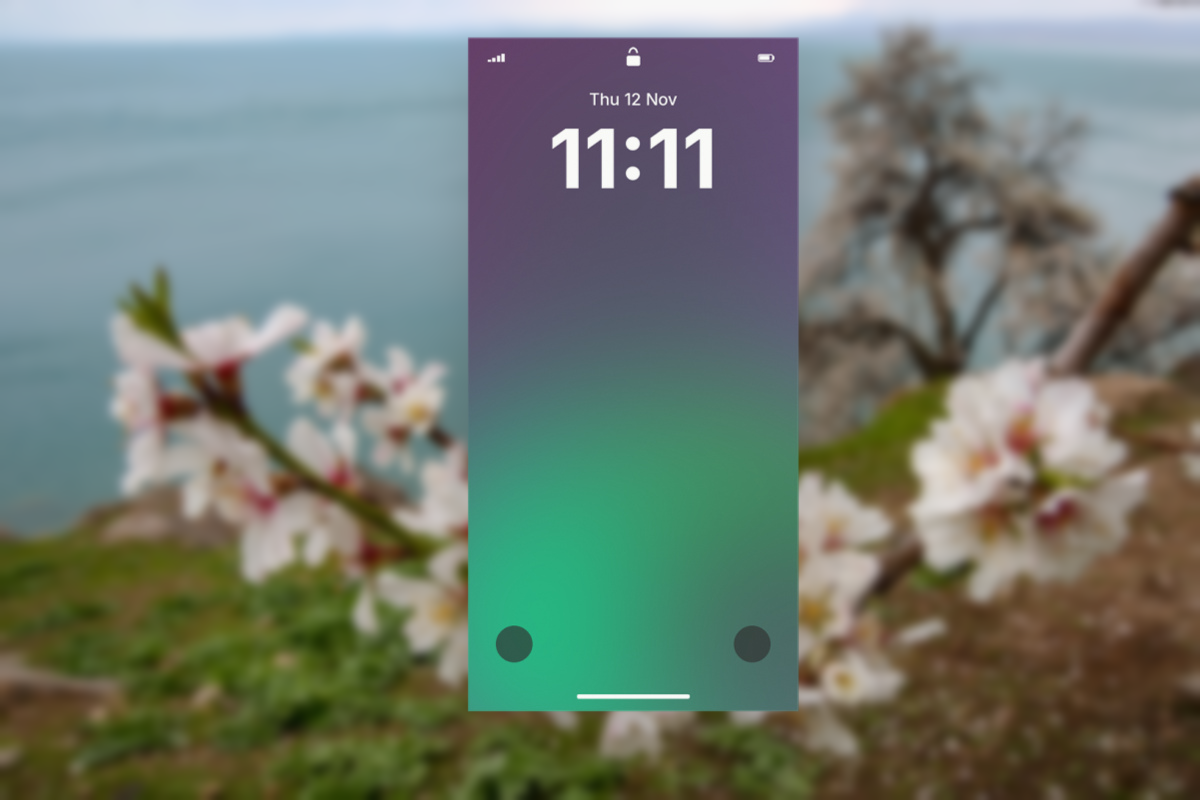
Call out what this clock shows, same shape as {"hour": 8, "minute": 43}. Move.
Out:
{"hour": 11, "minute": 11}
